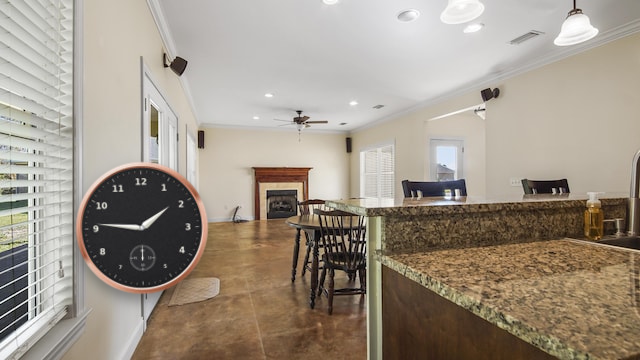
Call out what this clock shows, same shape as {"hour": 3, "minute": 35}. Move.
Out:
{"hour": 1, "minute": 46}
